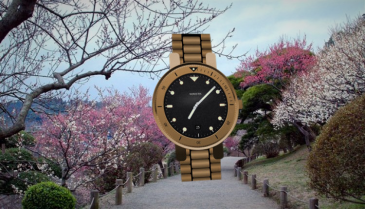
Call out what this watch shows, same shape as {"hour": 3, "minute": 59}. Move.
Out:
{"hour": 7, "minute": 8}
